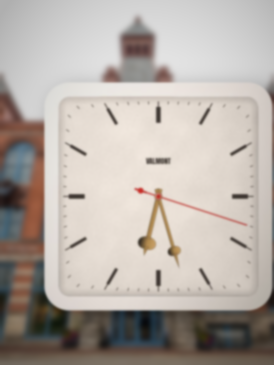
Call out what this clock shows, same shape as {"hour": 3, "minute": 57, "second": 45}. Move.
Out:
{"hour": 6, "minute": 27, "second": 18}
